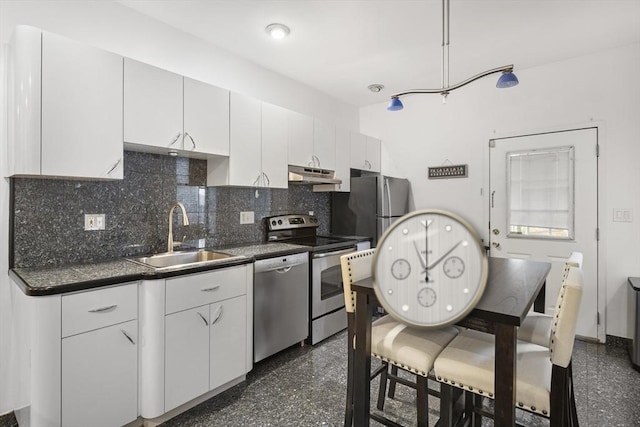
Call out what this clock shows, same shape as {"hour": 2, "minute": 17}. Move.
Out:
{"hour": 11, "minute": 9}
